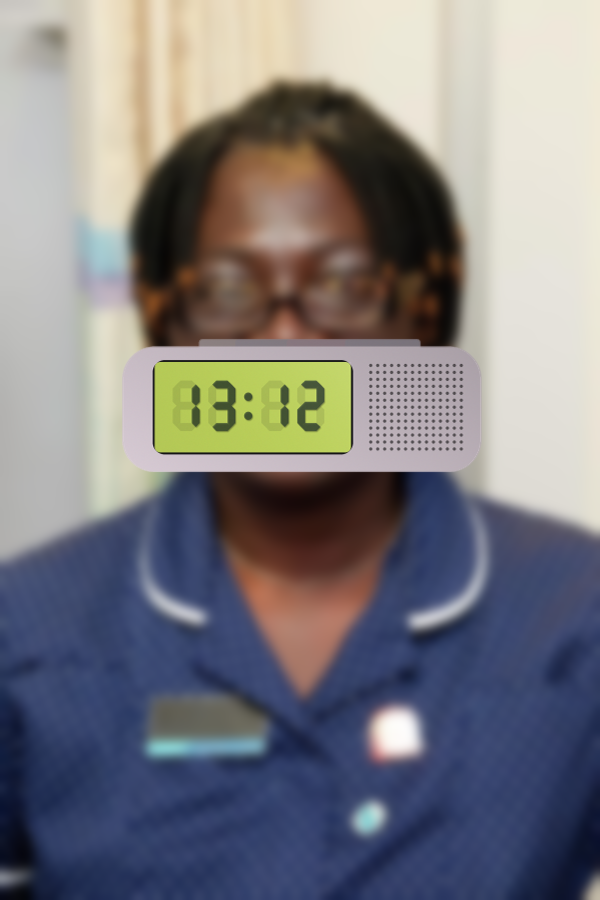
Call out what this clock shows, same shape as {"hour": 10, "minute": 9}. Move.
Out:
{"hour": 13, "minute": 12}
